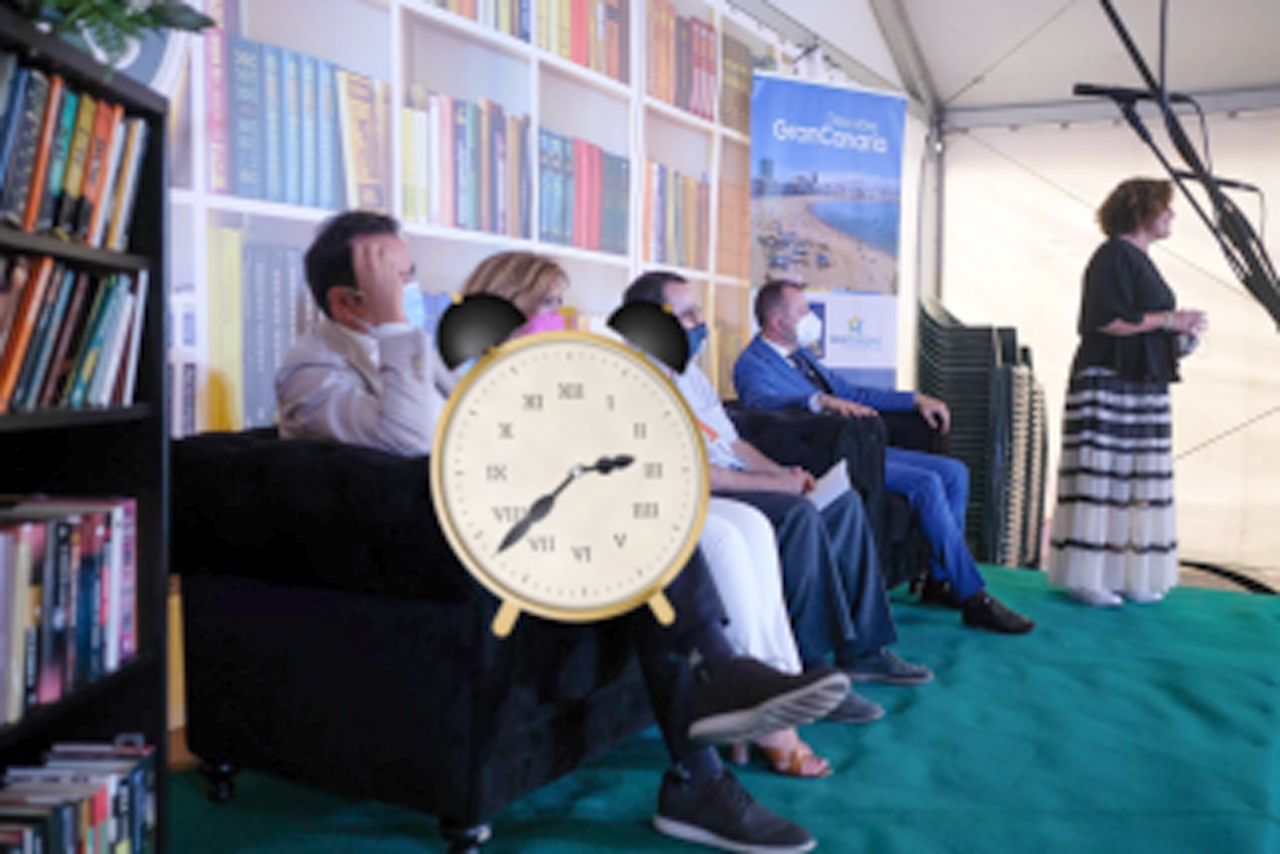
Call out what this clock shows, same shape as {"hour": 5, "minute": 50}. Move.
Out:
{"hour": 2, "minute": 38}
